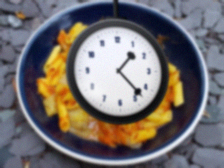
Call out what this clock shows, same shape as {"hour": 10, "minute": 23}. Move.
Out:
{"hour": 1, "minute": 23}
